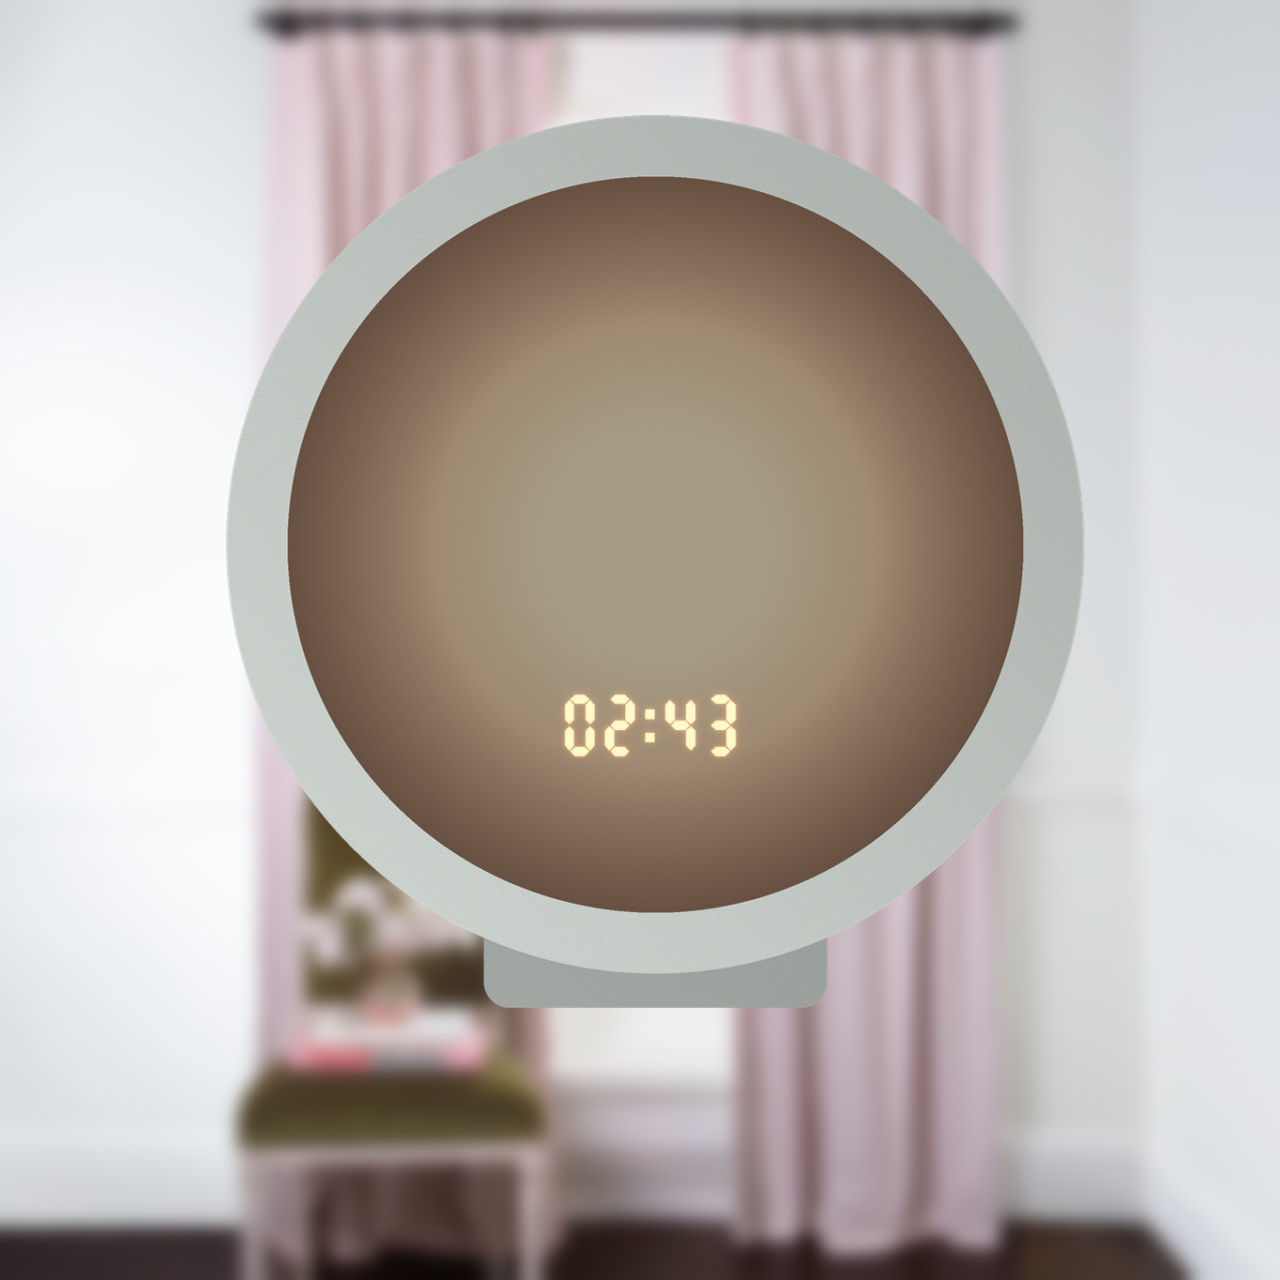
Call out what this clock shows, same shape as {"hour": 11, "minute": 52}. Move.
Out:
{"hour": 2, "minute": 43}
